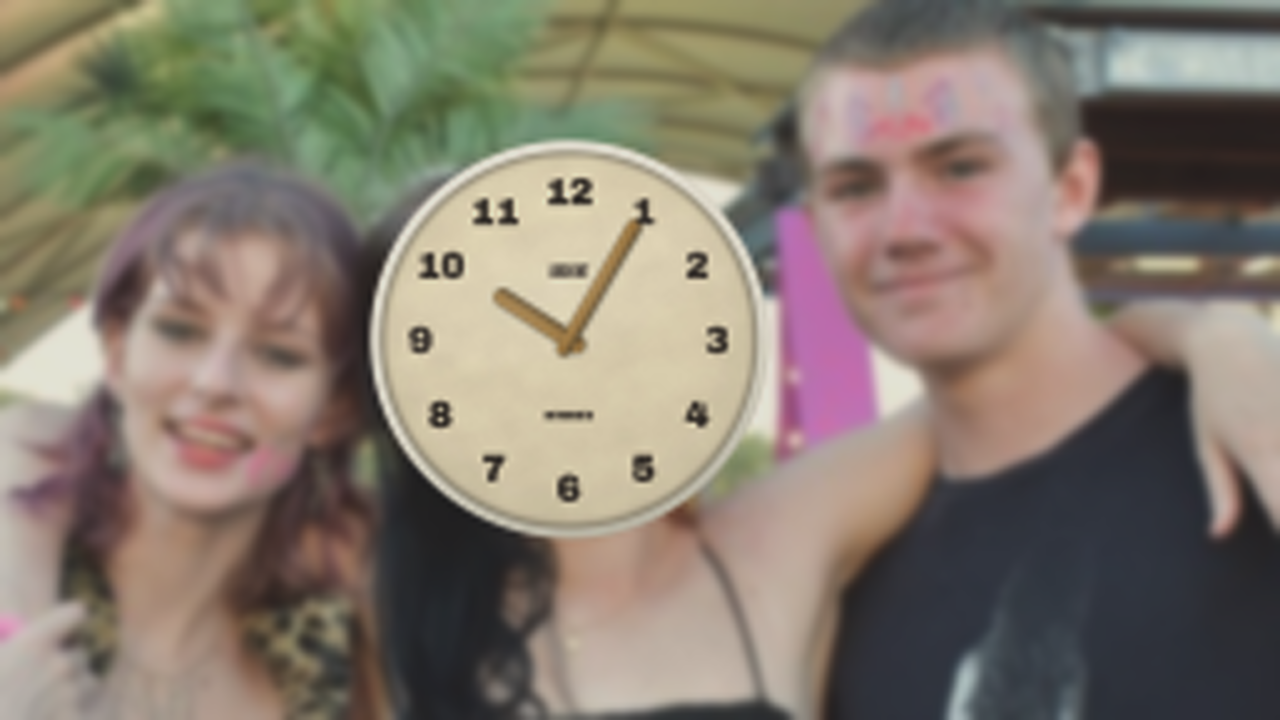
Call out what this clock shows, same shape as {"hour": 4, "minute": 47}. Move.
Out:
{"hour": 10, "minute": 5}
